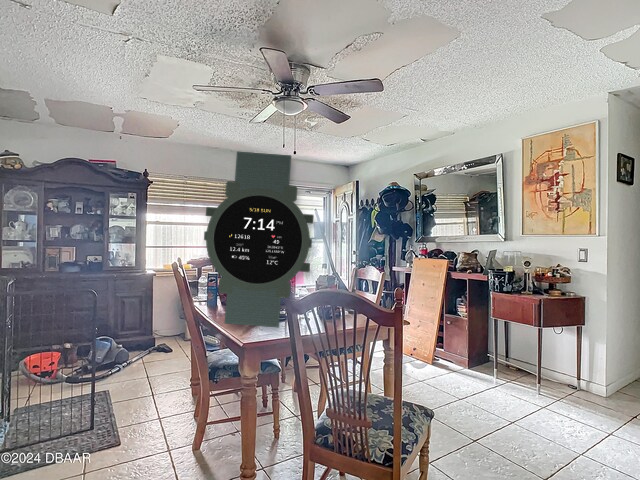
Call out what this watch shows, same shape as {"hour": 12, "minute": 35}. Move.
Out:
{"hour": 7, "minute": 14}
